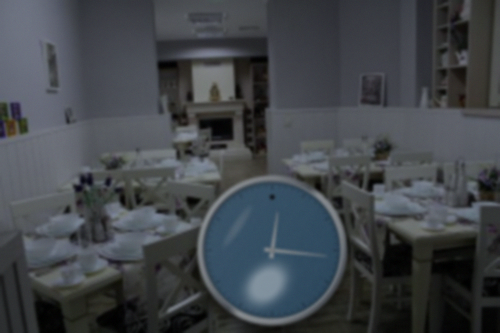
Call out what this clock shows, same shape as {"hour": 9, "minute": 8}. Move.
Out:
{"hour": 12, "minute": 16}
